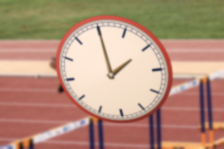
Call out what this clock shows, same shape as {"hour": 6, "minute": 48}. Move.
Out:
{"hour": 2, "minute": 0}
